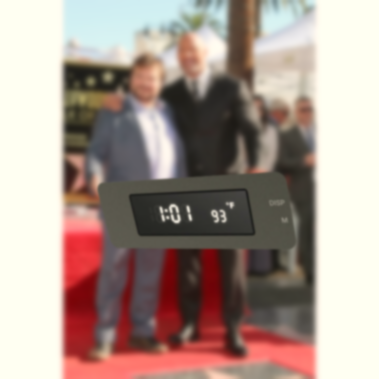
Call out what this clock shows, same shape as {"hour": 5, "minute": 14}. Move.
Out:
{"hour": 1, "minute": 1}
